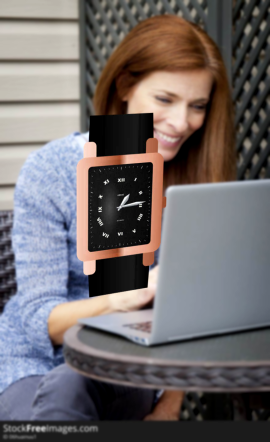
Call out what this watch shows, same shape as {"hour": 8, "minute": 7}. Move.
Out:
{"hour": 1, "minute": 14}
